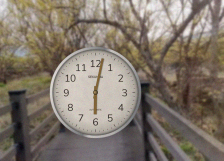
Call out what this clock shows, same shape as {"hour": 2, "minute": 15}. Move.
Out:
{"hour": 6, "minute": 2}
